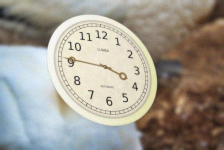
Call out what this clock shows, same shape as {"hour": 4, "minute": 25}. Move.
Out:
{"hour": 3, "minute": 46}
